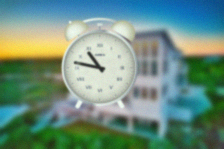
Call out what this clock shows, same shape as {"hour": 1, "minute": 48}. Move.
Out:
{"hour": 10, "minute": 47}
